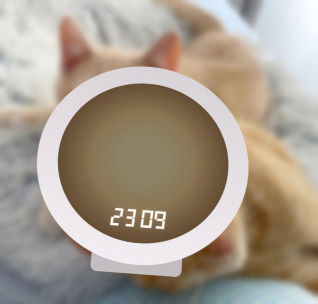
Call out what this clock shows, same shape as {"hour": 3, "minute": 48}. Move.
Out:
{"hour": 23, "minute": 9}
